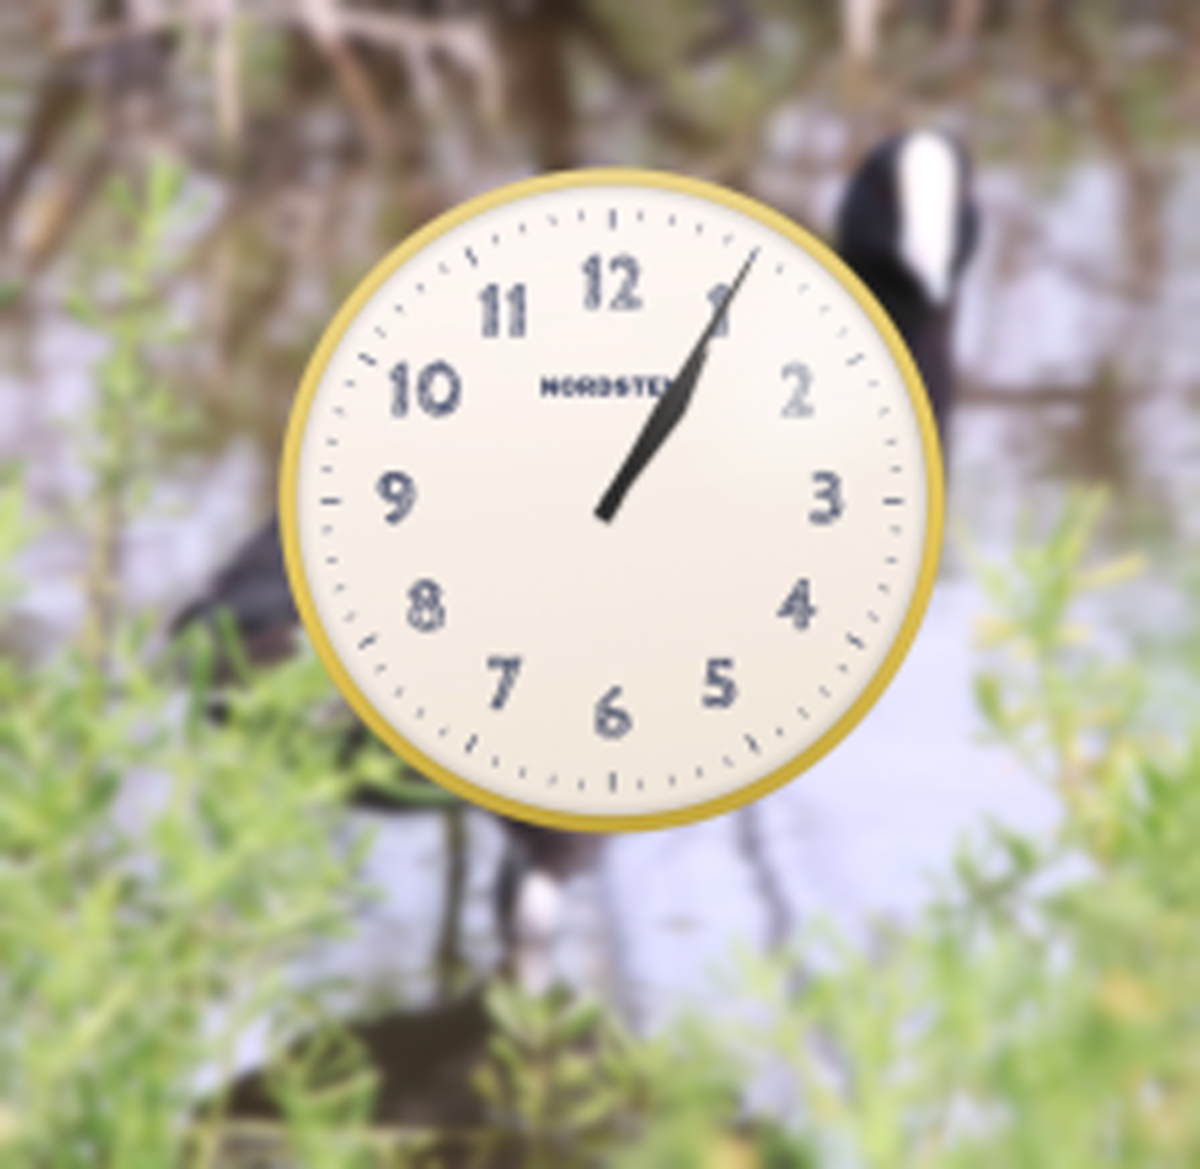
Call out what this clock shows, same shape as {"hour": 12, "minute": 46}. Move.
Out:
{"hour": 1, "minute": 5}
